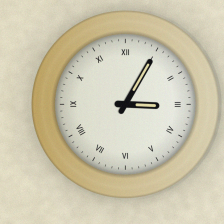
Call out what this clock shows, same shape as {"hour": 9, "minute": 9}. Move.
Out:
{"hour": 3, "minute": 5}
